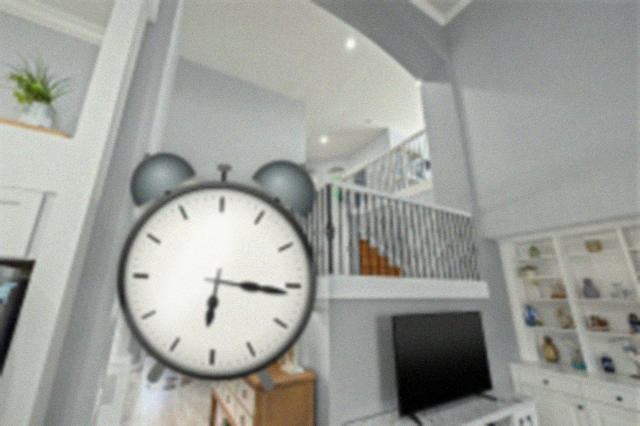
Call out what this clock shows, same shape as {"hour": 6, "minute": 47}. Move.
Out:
{"hour": 6, "minute": 16}
